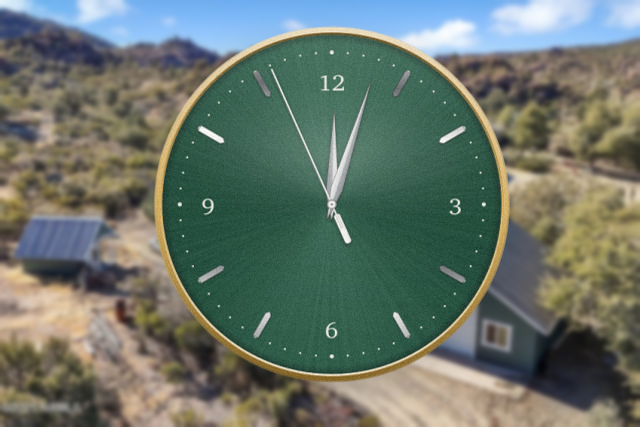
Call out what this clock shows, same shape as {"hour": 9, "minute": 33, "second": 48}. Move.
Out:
{"hour": 12, "minute": 2, "second": 56}
